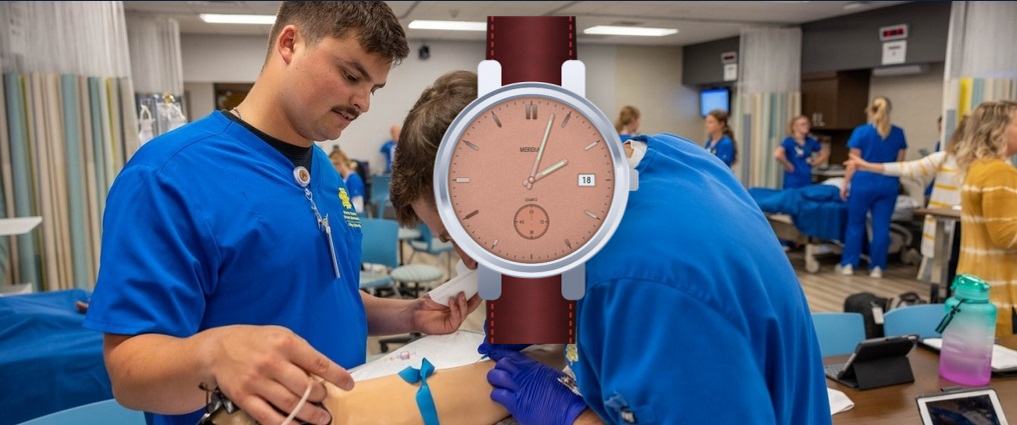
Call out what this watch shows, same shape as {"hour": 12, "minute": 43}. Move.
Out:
{"hour": 2, "minute": 3}
